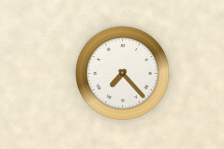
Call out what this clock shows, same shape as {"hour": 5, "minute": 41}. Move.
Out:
{"hour": 7, "minute": 23}
